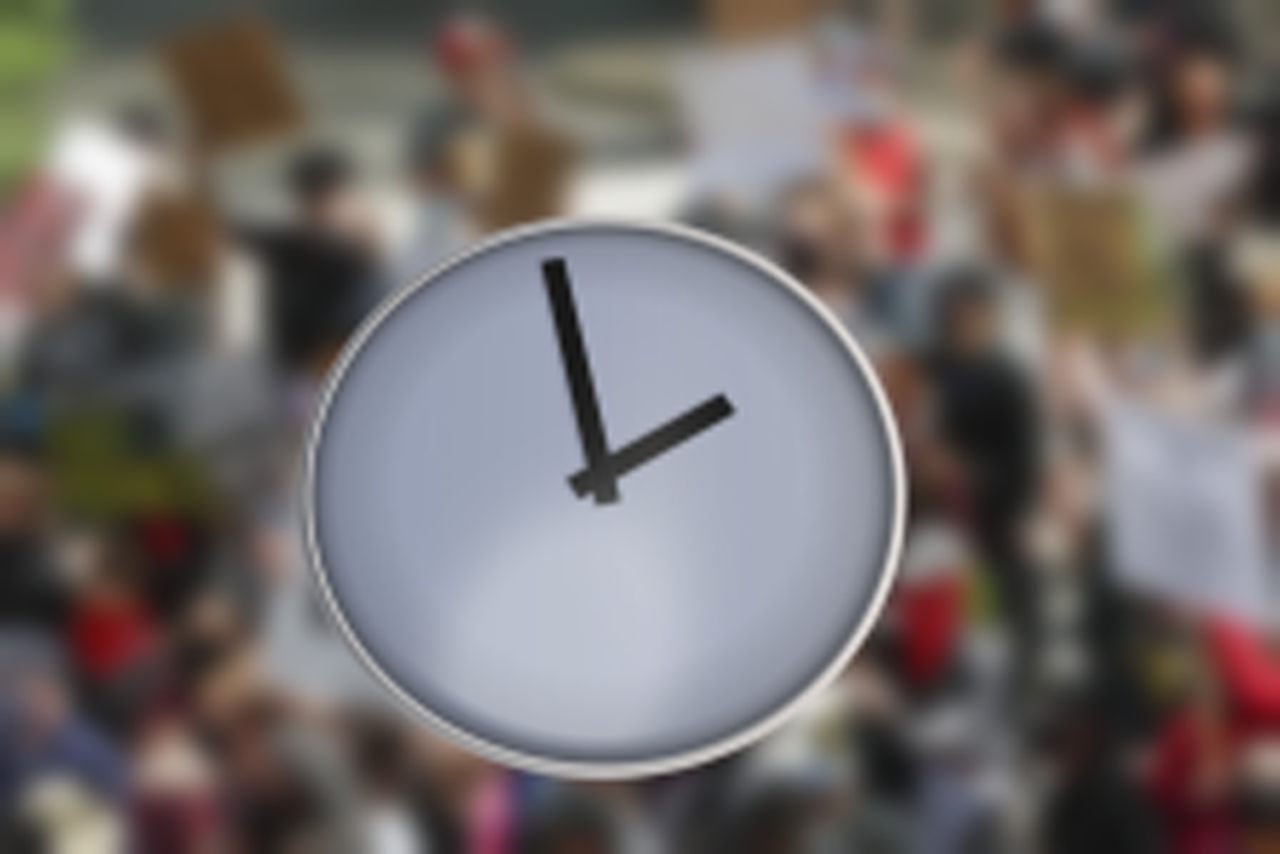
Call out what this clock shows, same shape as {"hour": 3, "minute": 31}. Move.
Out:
{"hour": 1, "minute": 58}
